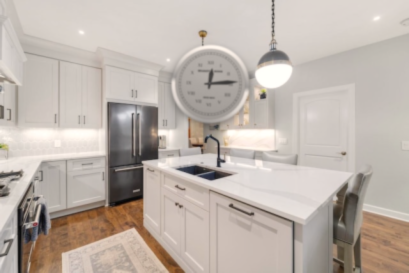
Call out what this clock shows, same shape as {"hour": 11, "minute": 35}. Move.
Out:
{"hour": 12, "minute": 14}
